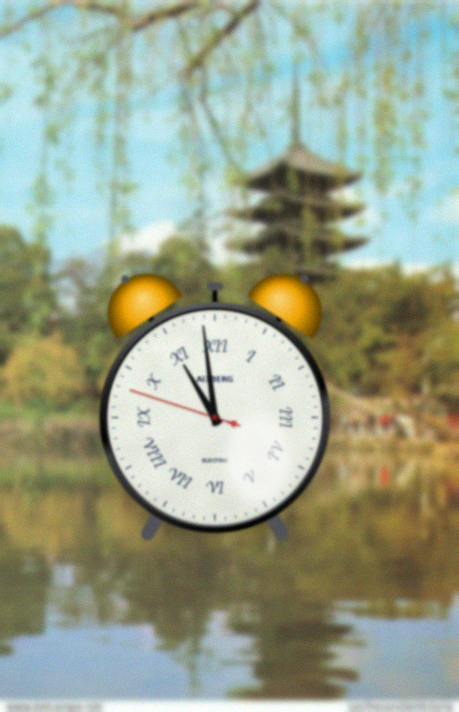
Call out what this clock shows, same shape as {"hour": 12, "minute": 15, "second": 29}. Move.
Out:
{"hour": 10, "minute": 58, "second": 48}
